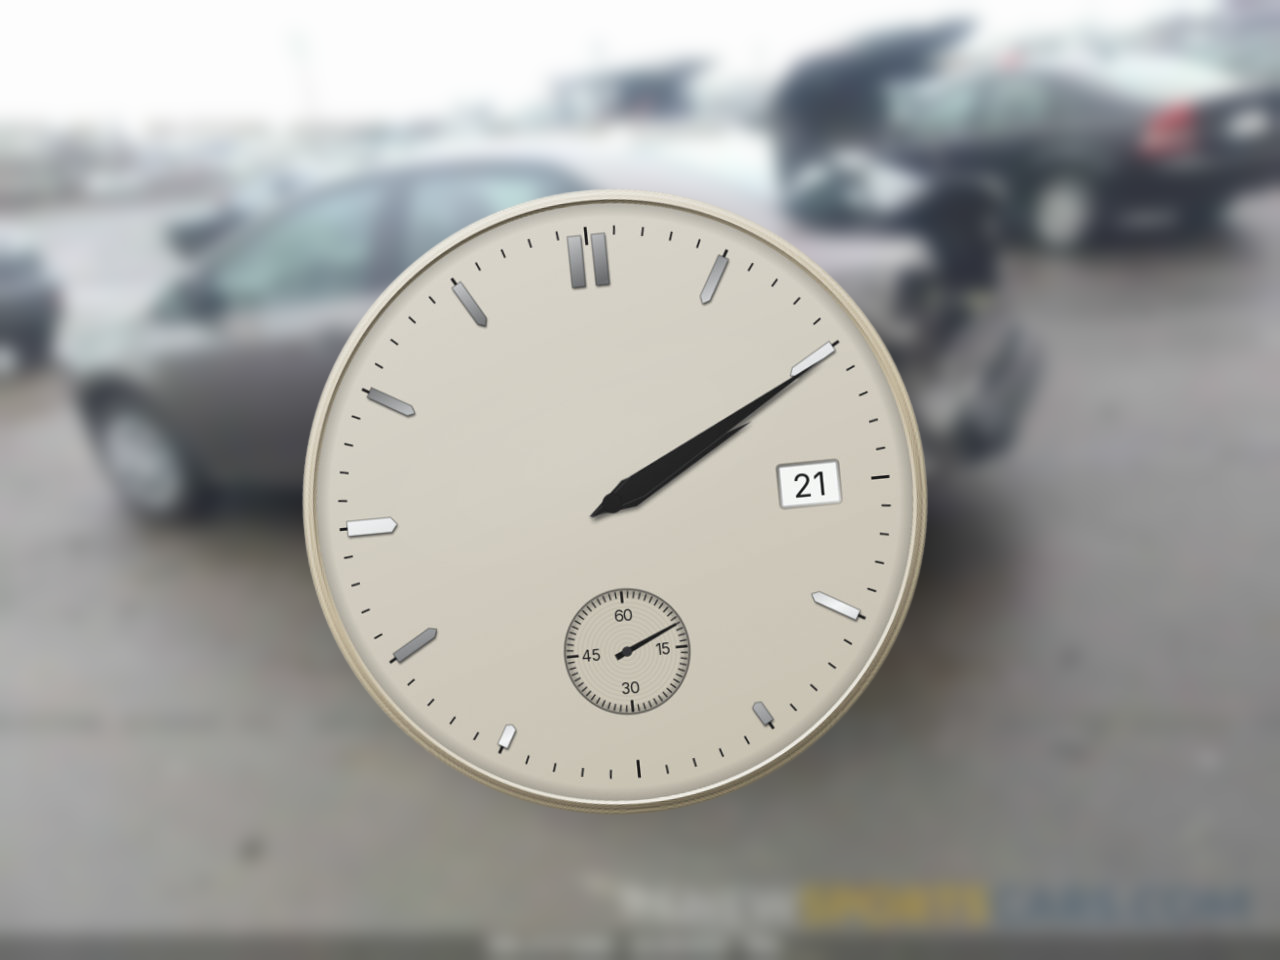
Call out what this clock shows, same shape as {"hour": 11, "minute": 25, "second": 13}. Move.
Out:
{"hour": 2, "minute": 10, "second": 11}
